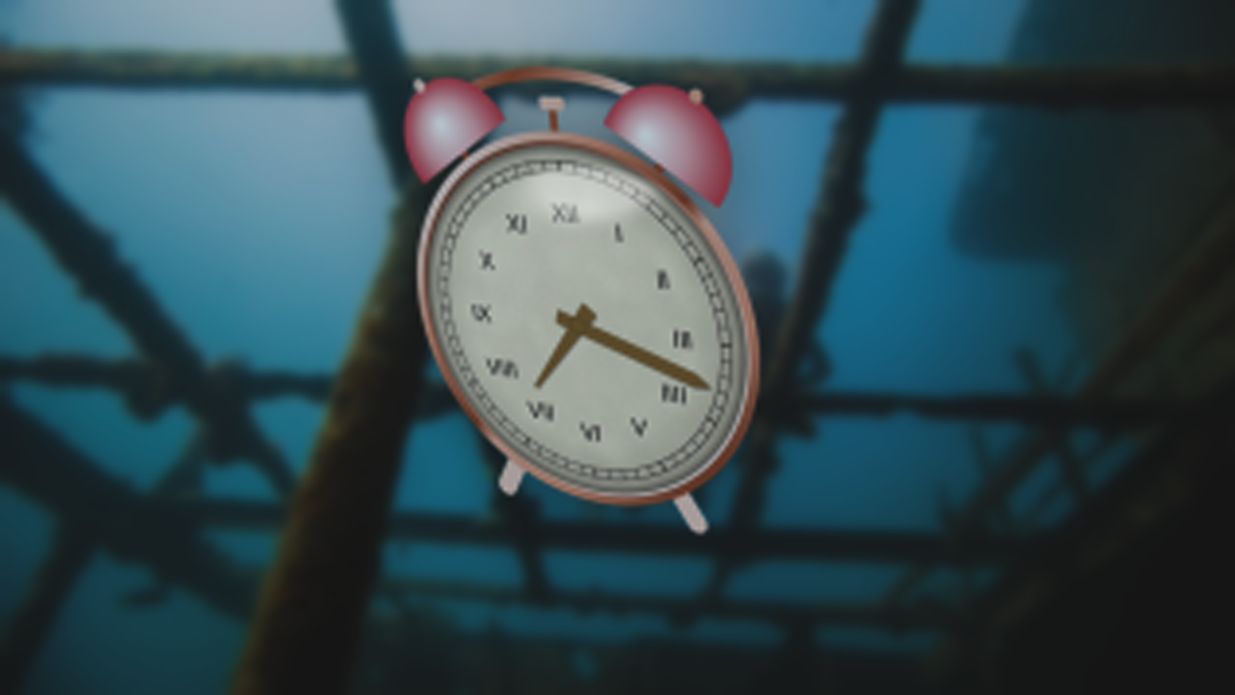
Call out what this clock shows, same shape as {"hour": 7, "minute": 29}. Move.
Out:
{"hour": 7, "minute": 18}
